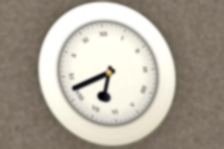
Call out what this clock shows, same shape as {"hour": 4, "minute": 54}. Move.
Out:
{"hour": 6, "minute": 42}
